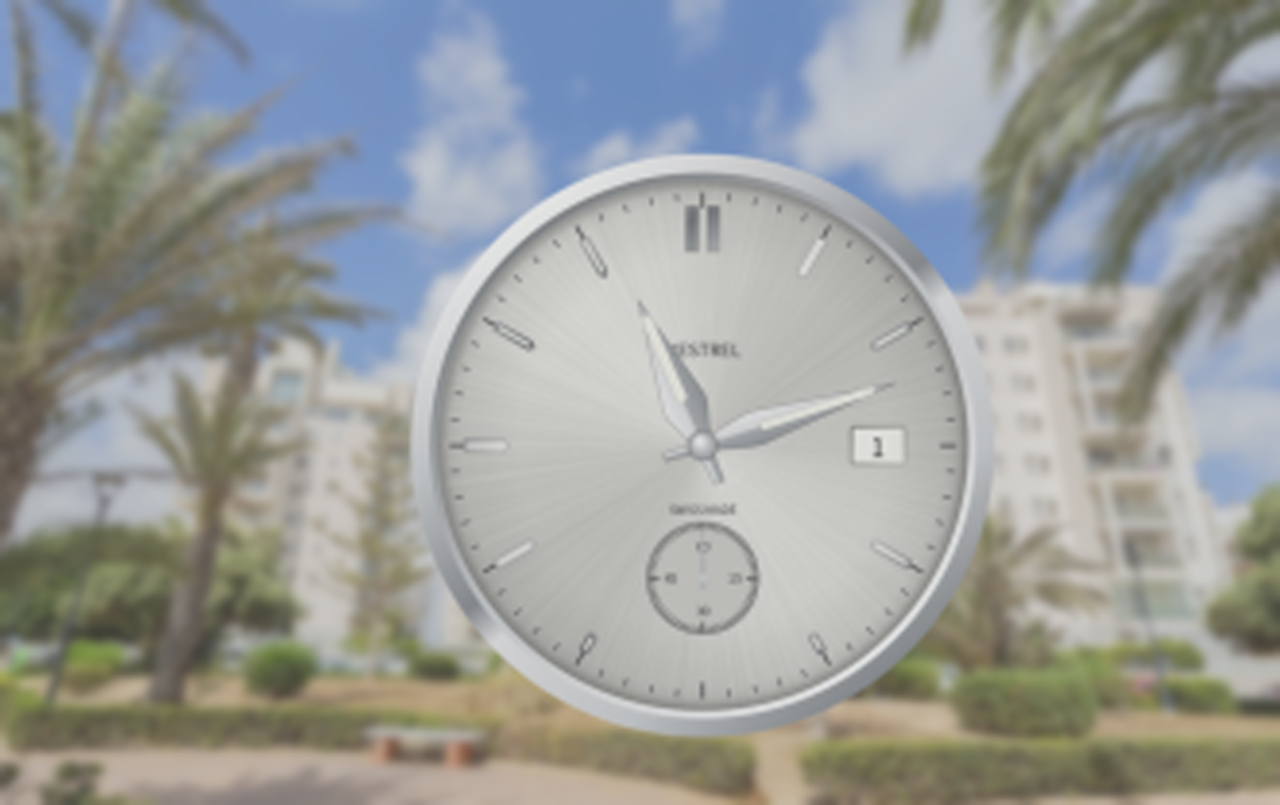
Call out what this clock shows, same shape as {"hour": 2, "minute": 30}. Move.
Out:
{"hour": 11, "minute": 12}
